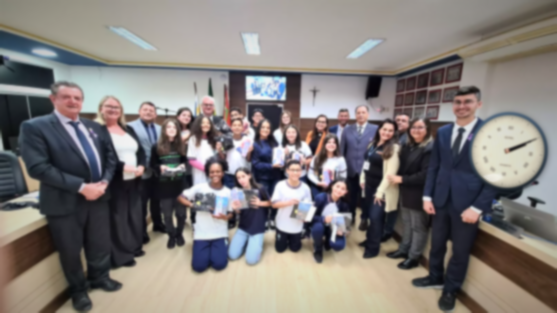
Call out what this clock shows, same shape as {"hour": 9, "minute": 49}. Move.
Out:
{"hour": 2, "minute": 10}
